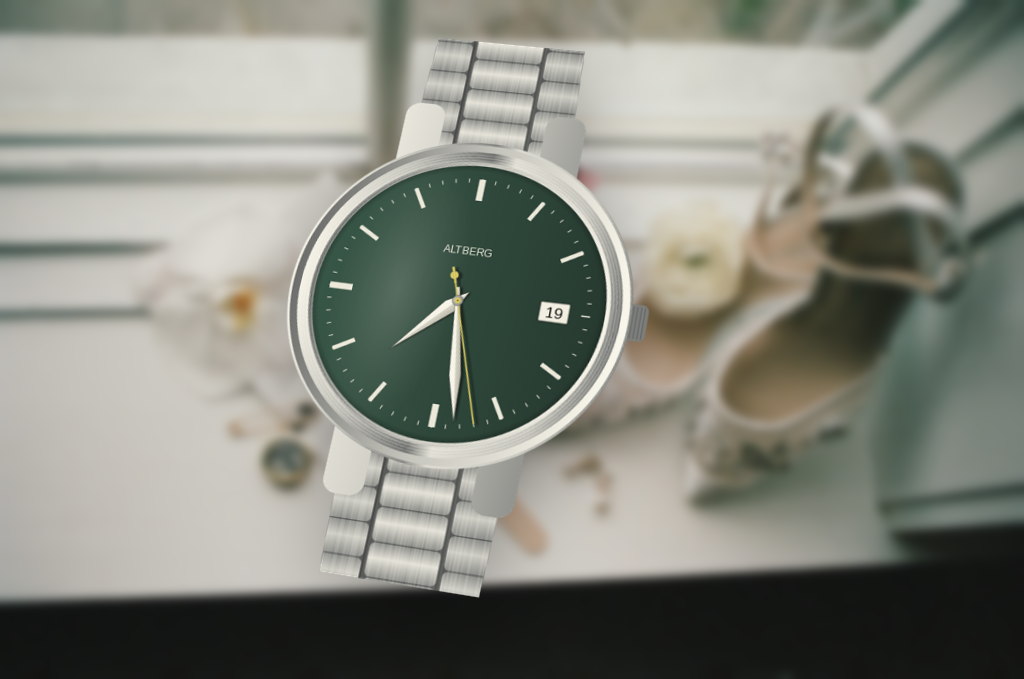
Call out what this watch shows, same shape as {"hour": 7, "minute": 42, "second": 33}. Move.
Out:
{"hour": 7, "minute": 28, "second": 27}
